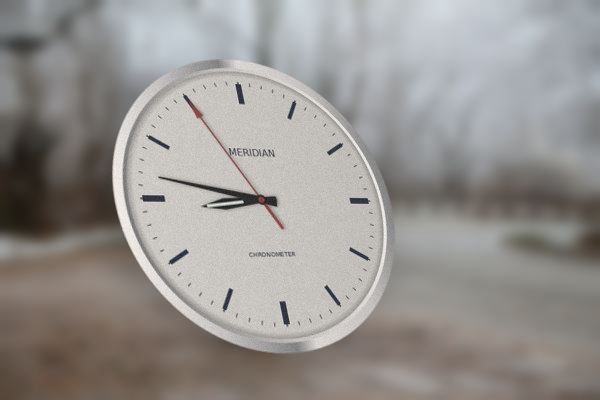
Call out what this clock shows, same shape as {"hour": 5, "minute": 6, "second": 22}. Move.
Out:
{"hour": 8, "minute": 46, "second": 55}
